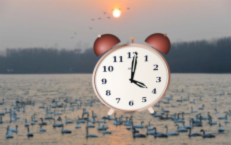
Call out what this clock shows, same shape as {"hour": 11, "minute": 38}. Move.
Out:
{"hour": 4, "minute": 1}
